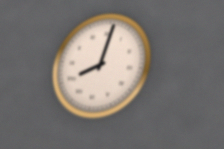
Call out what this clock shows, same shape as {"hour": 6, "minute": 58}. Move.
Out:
{"hour": 8, "minute": 1}
